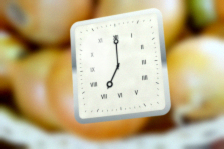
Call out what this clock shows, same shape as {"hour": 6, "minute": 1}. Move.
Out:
{"hour": 7, "minute": 0}
